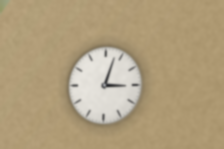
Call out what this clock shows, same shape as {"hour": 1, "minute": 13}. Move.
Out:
{"hour": 3, "minute": 3}
